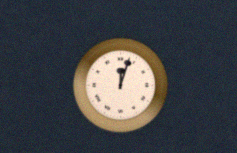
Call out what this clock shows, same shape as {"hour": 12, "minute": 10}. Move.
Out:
{"hour": 12, "minute": 3}
